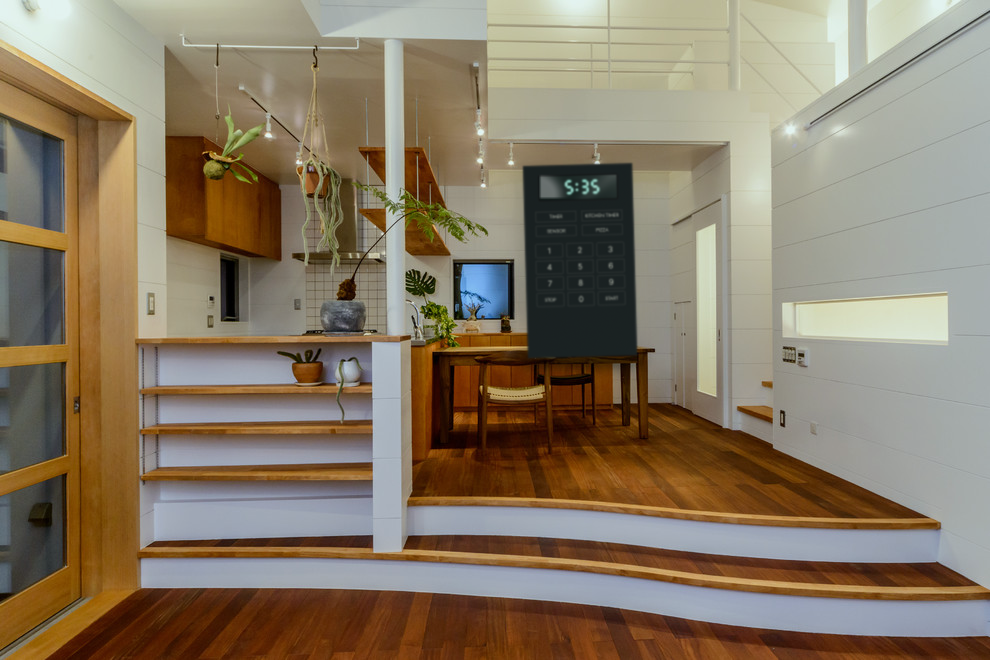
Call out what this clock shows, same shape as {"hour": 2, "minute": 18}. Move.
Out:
{"hour": 5, "minute": 35}
